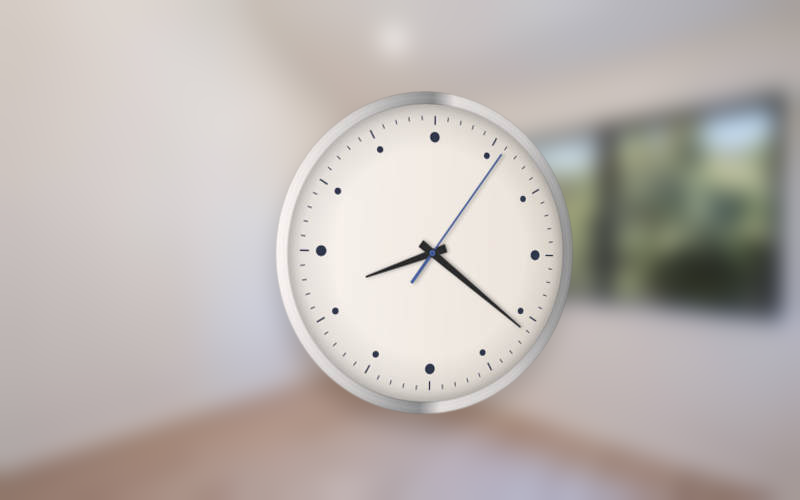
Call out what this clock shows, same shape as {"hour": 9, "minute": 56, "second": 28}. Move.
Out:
{"hour": 8, "minute": 21, "second": 6}
